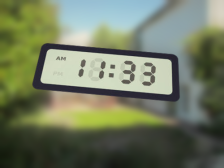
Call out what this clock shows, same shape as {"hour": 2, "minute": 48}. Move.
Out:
{"hour": 11, "minute": 33}
